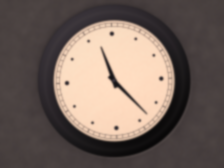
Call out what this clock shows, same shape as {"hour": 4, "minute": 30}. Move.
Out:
{"hour": 11, "minute": 23}
